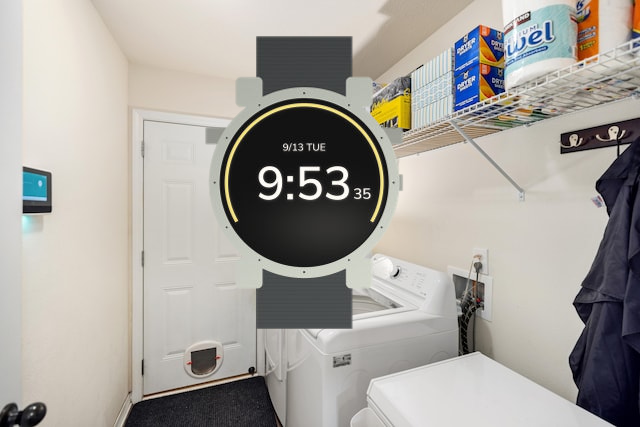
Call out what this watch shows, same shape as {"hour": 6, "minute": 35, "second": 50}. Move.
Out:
{"hour": 9, "minute": 53, "second": 35}
